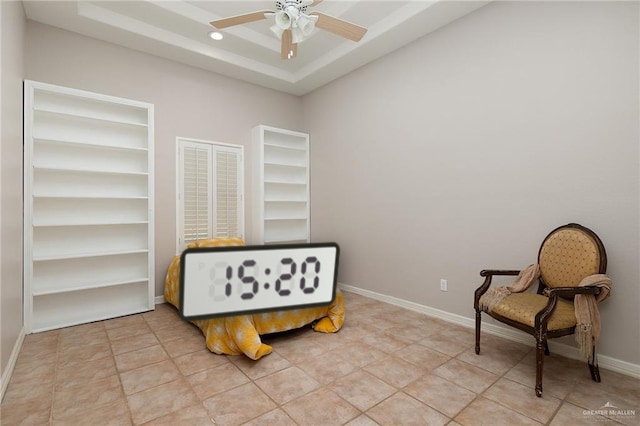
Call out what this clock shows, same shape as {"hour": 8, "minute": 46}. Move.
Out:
{"hour": 15, "minute": 20}
